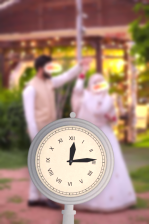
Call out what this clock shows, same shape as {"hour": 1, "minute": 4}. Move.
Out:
{"hour": 12, "minute": 14}
